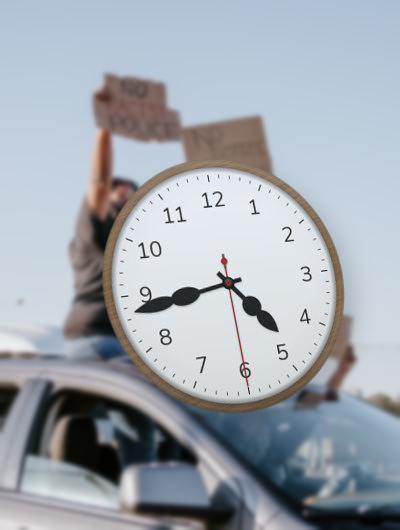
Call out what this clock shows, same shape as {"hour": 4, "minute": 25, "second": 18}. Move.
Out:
{"hour": 4, "minute": 43, "second": 30}
